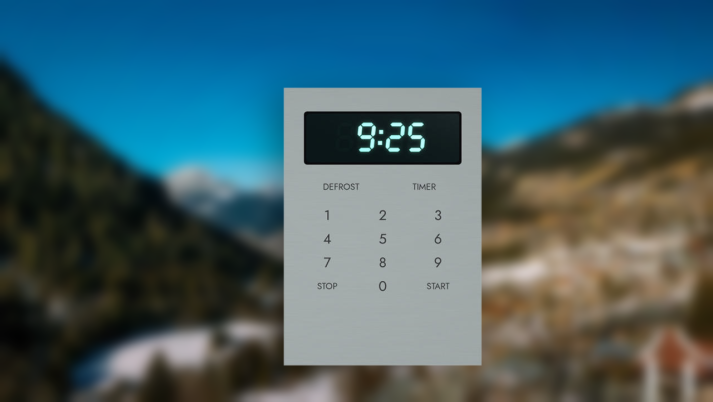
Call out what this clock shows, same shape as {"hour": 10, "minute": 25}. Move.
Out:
{"hour": 9, "minute": 25}
